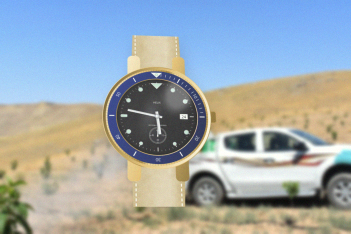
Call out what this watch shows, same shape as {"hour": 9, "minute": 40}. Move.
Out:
{"hour": 5, "minute": 47}
